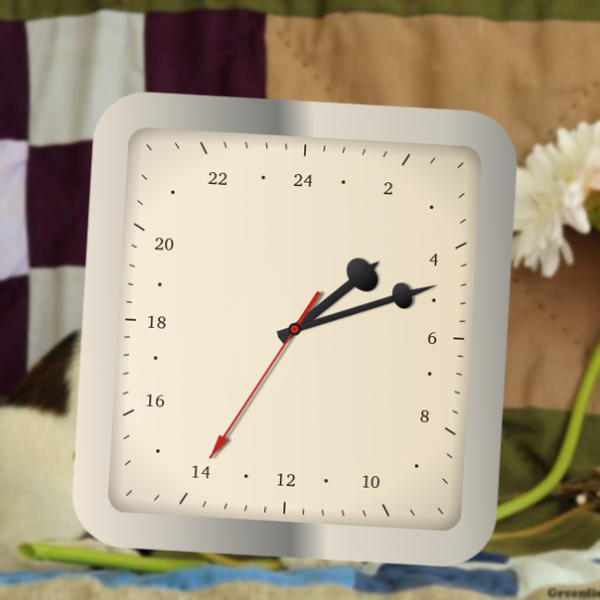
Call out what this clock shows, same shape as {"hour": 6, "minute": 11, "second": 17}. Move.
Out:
{"hour": 3, "minute": 11, "second": 35}
